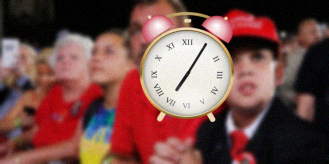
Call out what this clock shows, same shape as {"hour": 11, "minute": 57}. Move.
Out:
{"hour": 7, "minute": 5}
